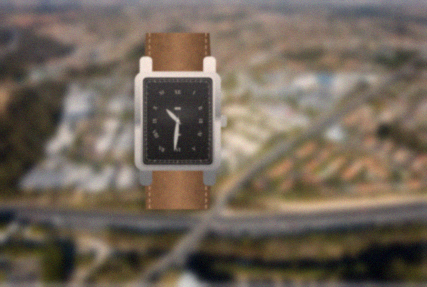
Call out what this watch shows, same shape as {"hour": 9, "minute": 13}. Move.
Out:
{"hour": 10, "minute": 31}
